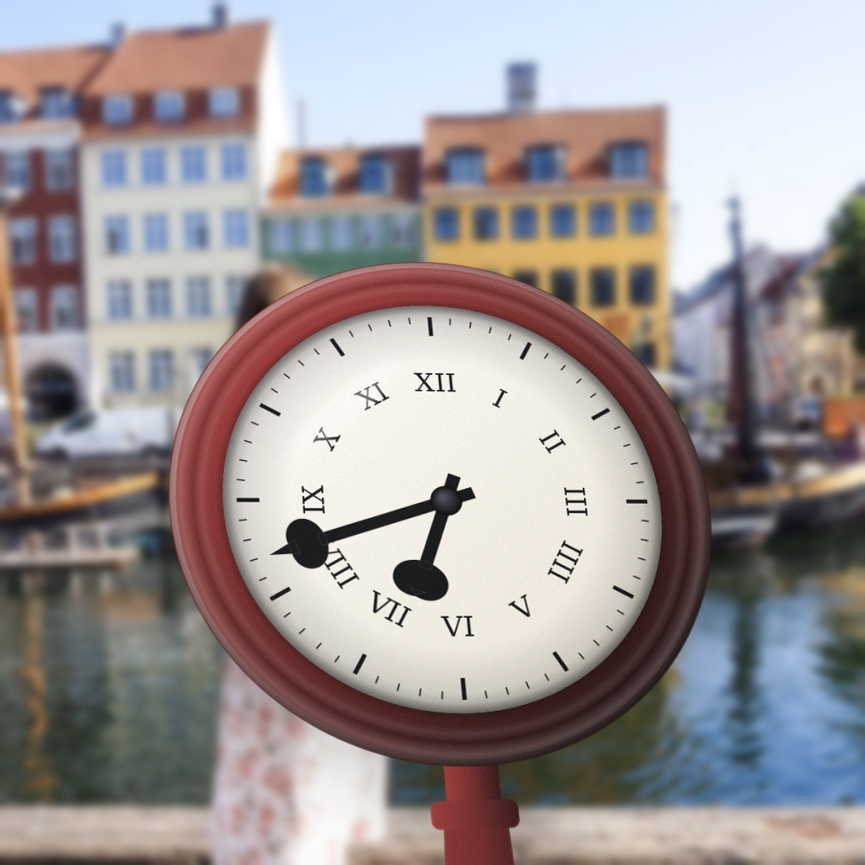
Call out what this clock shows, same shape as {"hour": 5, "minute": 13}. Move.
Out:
{"hour": 6, "minute": 42}
